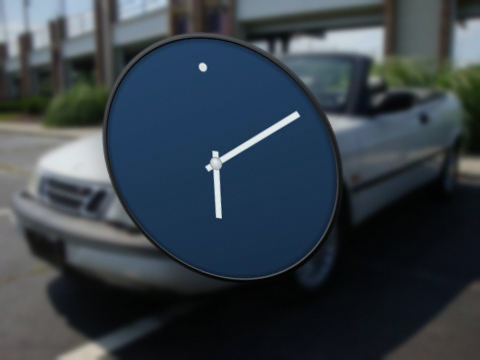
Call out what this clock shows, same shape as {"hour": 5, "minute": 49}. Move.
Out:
{"hour": 6, "minute": 10}
